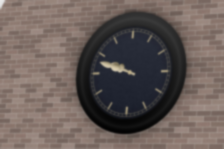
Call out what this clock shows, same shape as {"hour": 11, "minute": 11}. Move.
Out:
{"hour": 9, "minute": 48}
